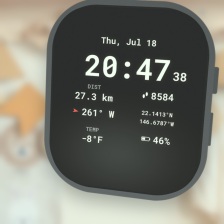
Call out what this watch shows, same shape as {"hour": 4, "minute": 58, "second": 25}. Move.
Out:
{"hour": 20, "minute": 47, "second": 38}
